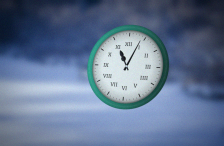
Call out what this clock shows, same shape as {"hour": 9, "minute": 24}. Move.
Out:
{"hour": 11, "minute": 4}
